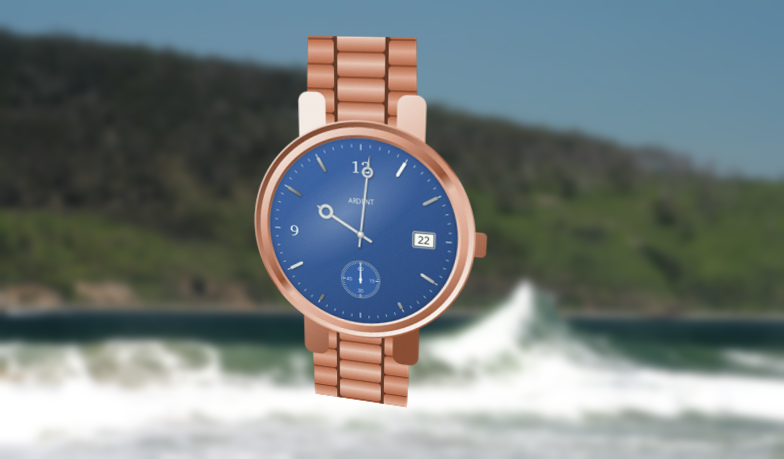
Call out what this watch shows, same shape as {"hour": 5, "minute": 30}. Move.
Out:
{"hour": 10, "minute": 1}
